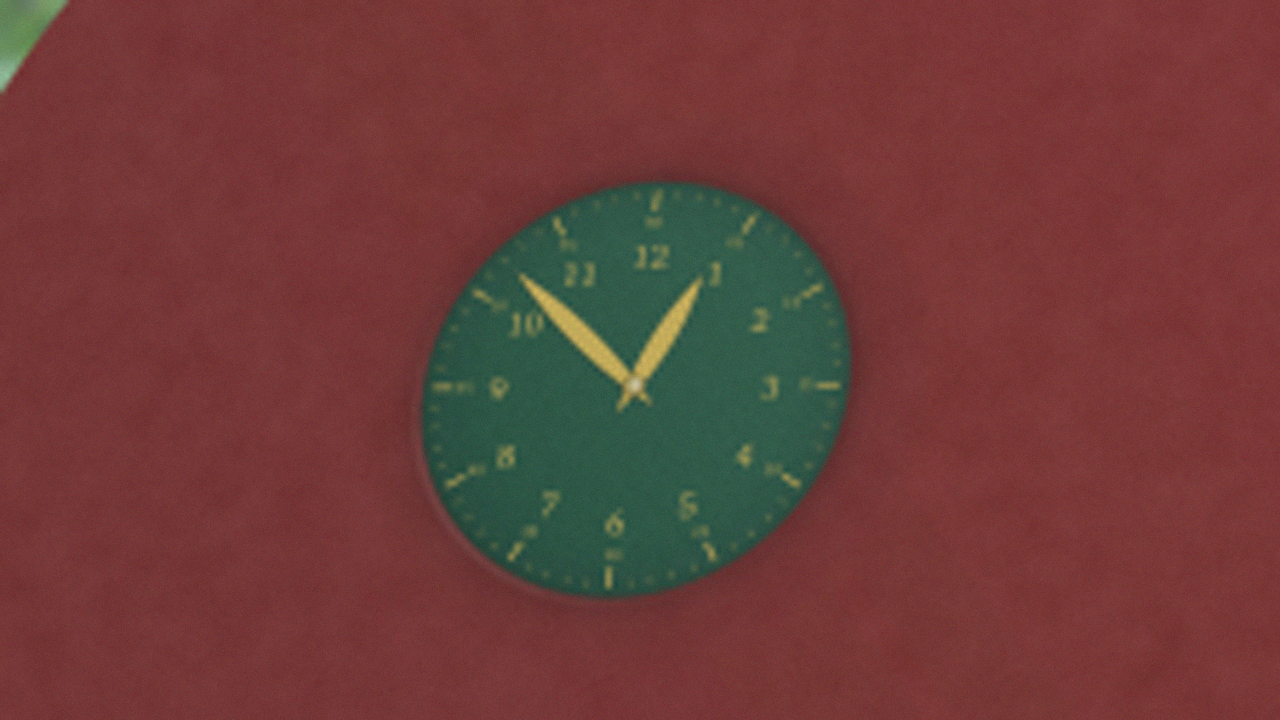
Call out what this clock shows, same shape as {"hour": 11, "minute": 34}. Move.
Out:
{"hour": 12, "minute": 52}
